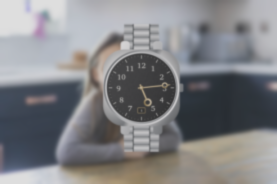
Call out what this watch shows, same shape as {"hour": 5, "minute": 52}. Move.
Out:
{"hour": 5, "minute": 14}
